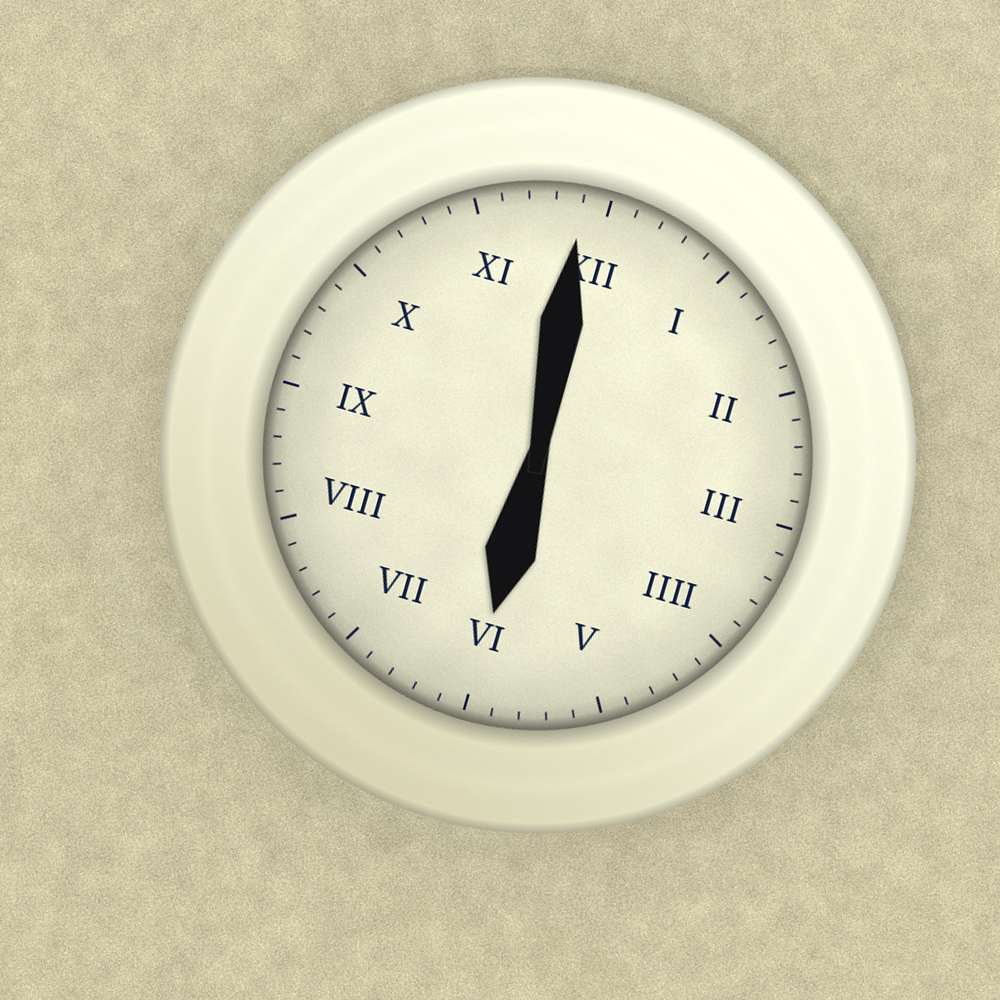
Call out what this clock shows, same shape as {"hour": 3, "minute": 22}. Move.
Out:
{"hour": 5, "minute": 59}
